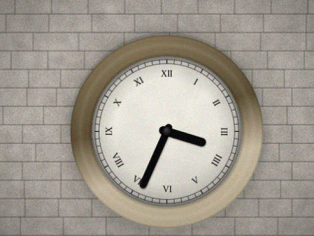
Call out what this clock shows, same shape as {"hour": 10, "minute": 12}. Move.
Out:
{"hour": 3, "minute": 34}
